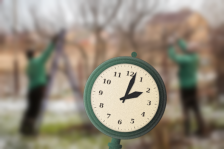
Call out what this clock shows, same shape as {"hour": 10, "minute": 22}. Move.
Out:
{"hour": 2, "minute": 2}
